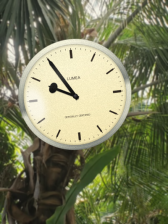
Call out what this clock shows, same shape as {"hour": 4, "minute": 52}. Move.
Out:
{"hour": 9, "minute": 55}
